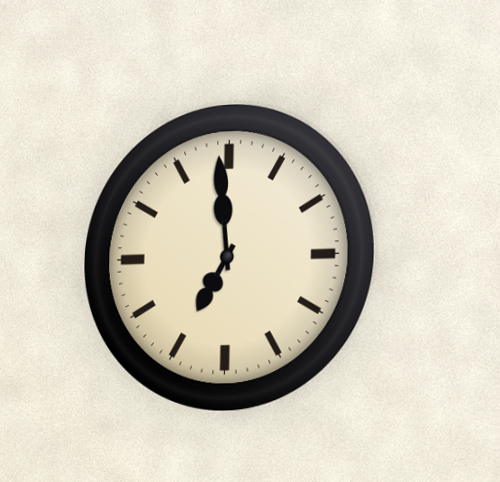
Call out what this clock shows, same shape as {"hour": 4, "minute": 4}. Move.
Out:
{"hour": 6, "minute": 59}
